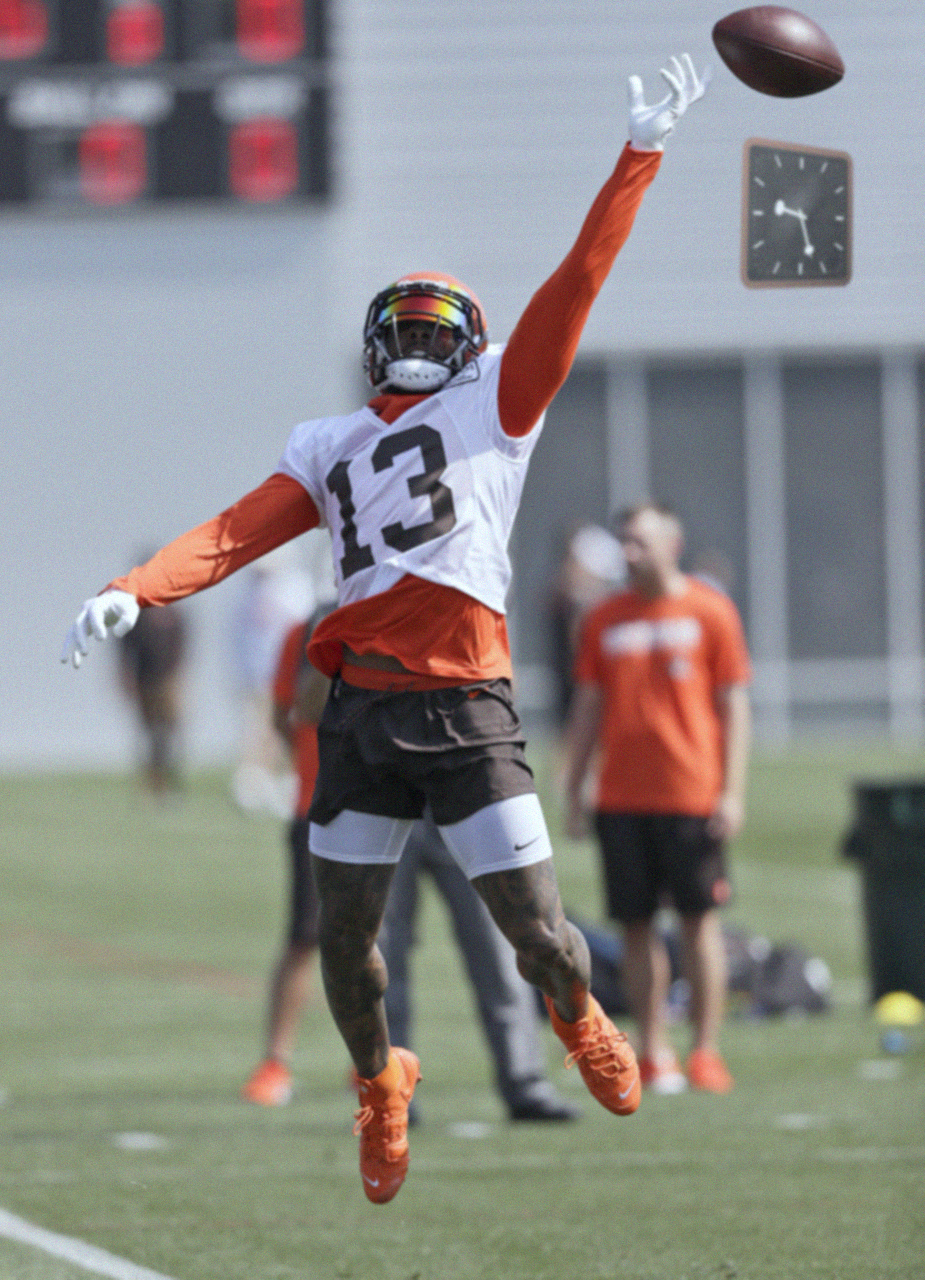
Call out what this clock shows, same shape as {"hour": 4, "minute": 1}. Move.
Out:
{"hour": 9, "minute": 27}
